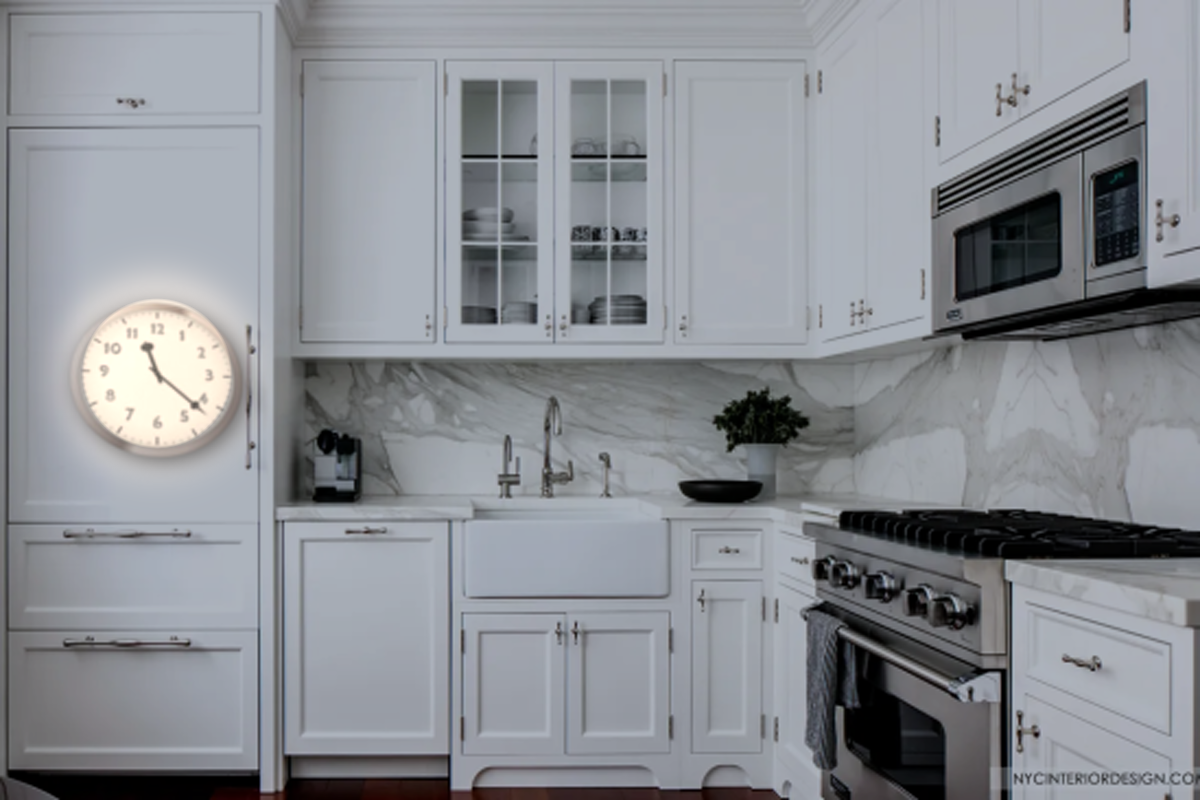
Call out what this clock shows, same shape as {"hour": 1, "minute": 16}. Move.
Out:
{"hour": 11, "minute": 22}
